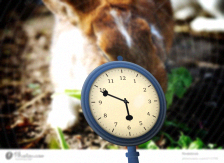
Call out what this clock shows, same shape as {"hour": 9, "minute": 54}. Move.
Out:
{"hour": 5, "minute": 49}
